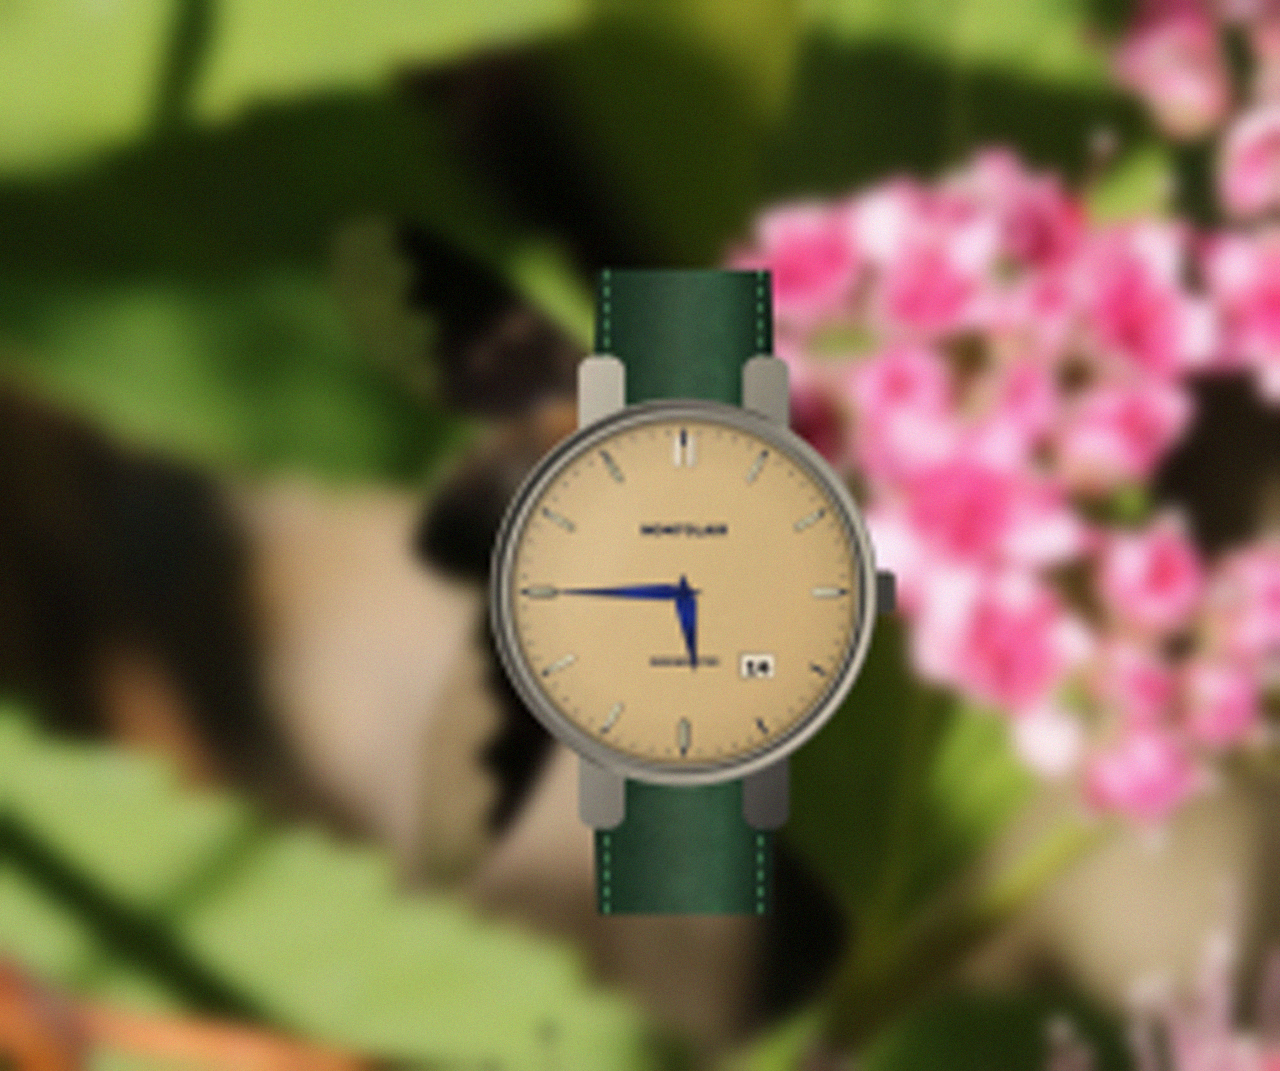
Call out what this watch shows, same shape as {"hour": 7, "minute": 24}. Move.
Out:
{"hour": 5, "minute": 45}
